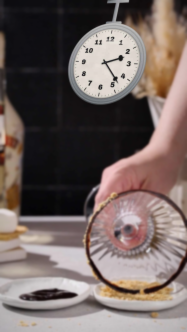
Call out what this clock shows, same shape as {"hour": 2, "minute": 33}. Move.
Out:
{"hour": 2, "minute": 23}
